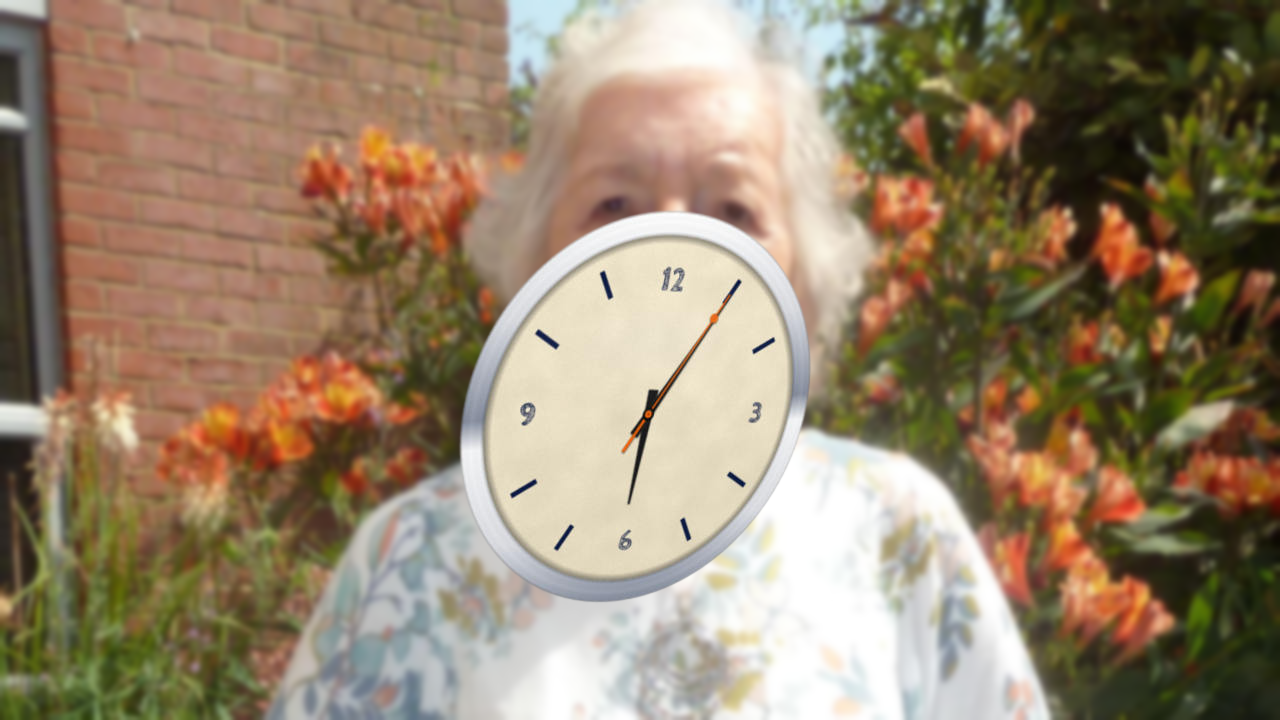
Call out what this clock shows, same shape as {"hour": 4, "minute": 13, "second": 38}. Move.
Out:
{"hour": 6, "minute": 5, "second": 5}
